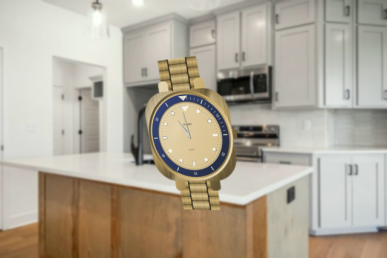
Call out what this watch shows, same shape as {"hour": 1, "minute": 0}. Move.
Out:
{"hour": 10, "minute": 59}
